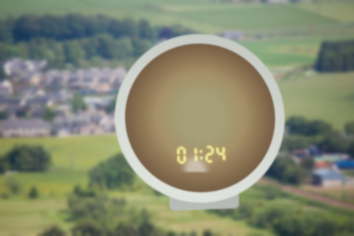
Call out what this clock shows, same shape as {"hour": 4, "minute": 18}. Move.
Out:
{"hour": 1, "minute": 24}
